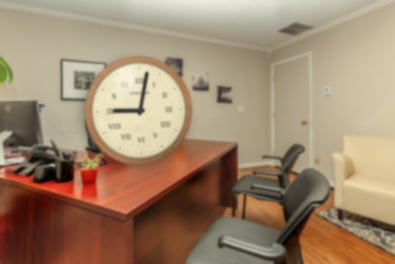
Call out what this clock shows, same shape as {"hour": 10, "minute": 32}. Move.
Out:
{"hour": 9, "minute": 2}
